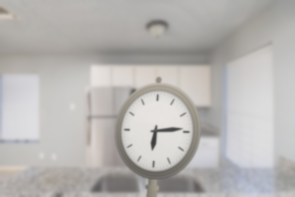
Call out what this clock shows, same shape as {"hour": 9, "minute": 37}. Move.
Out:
{"hour": 6, "minute": 14}
